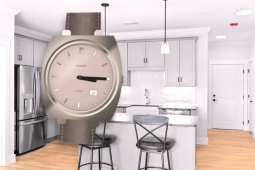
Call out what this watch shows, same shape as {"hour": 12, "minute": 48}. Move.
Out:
{"hour": 3, "minute": 15}
